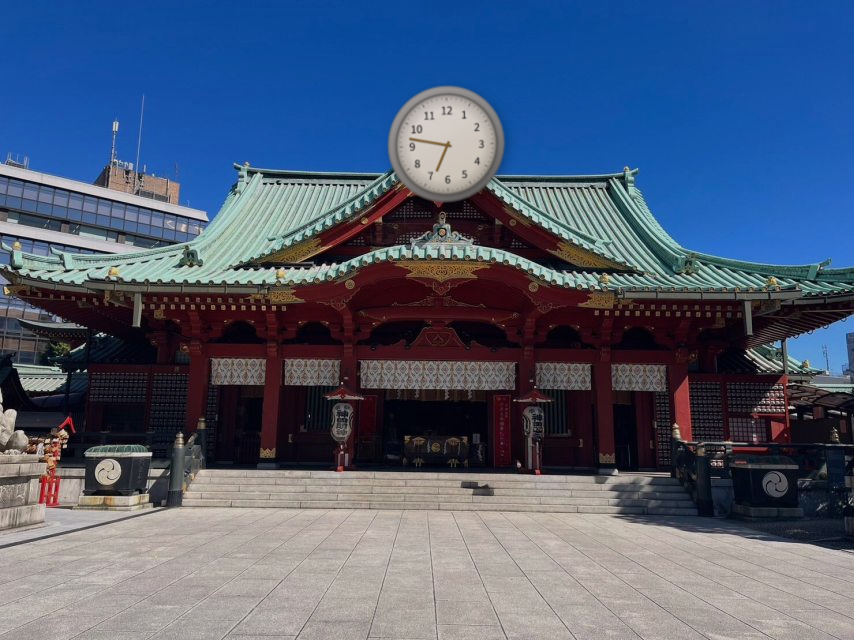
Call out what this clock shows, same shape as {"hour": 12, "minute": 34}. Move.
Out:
{"hour": 6, "minute": 47}
